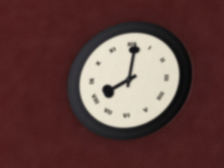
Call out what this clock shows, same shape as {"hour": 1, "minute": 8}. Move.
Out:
{"hour": 8, "minute": 1}
